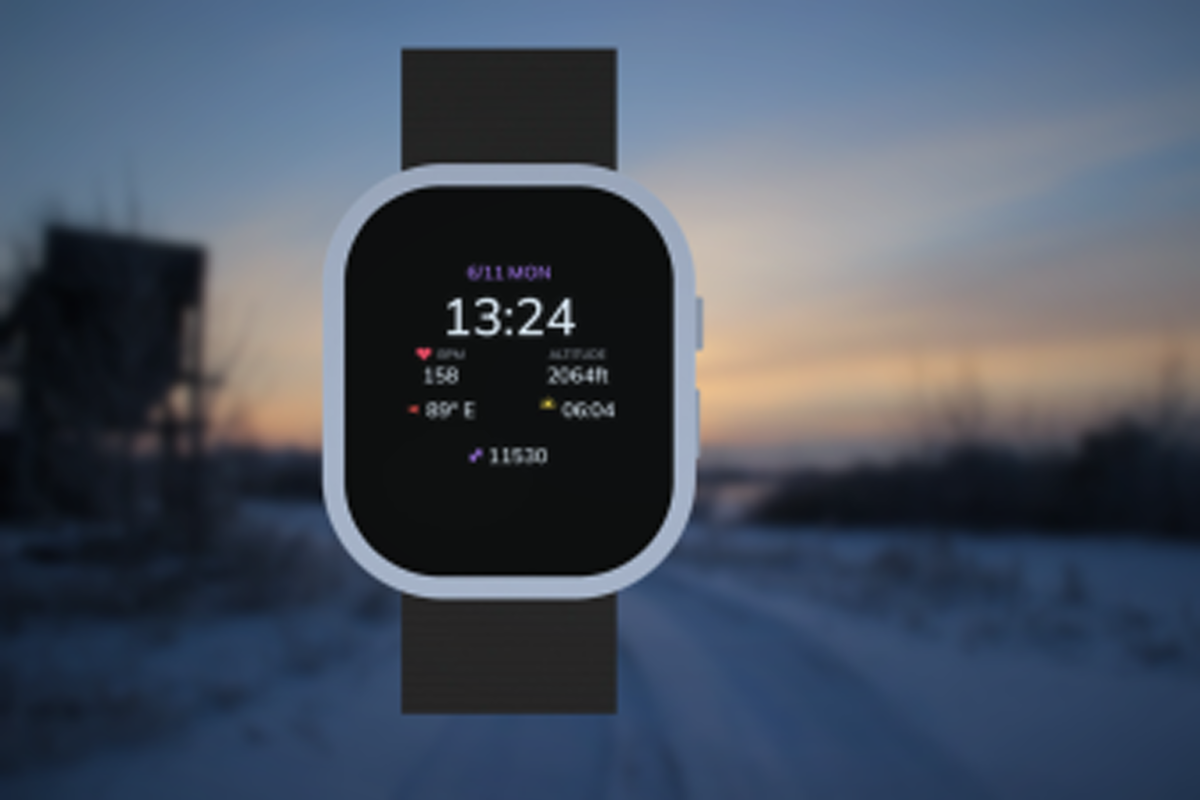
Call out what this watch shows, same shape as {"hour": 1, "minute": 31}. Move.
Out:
{"hour": 13, "minute": 24}
